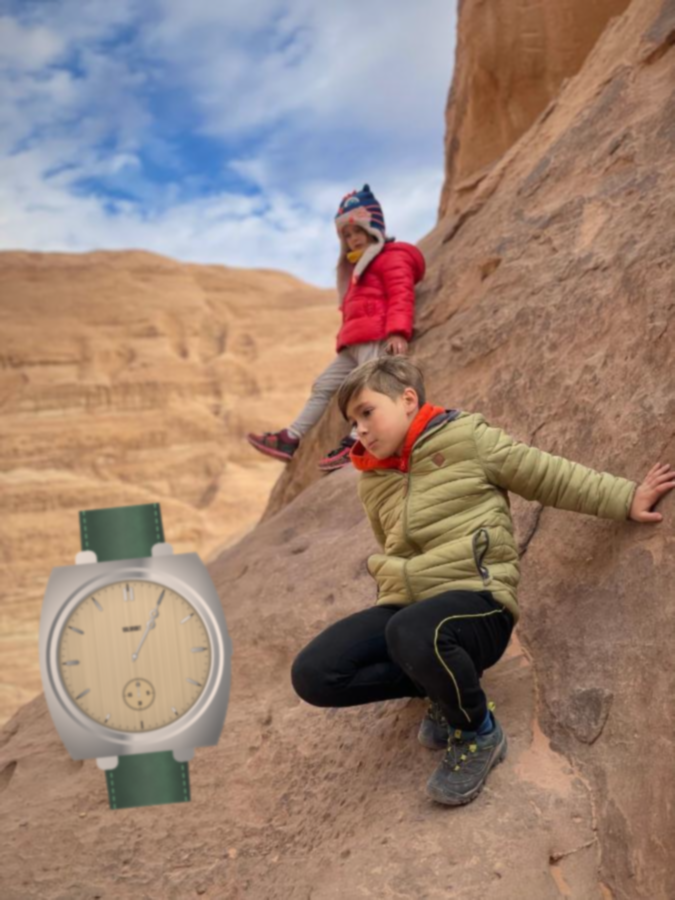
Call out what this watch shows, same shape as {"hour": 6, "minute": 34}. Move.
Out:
{"hour": 1, "minute": 5}
